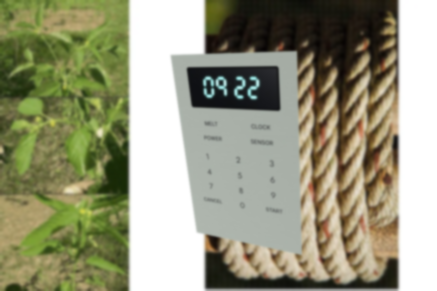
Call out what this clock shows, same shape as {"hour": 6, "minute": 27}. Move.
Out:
{"hour": 9, "minute": 22}
